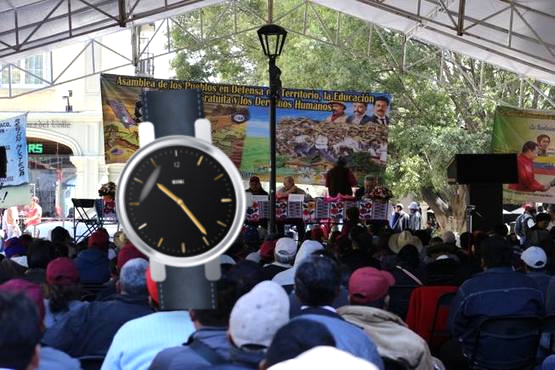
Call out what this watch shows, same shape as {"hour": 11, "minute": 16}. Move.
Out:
{"hour": 10, "minute": 24}
